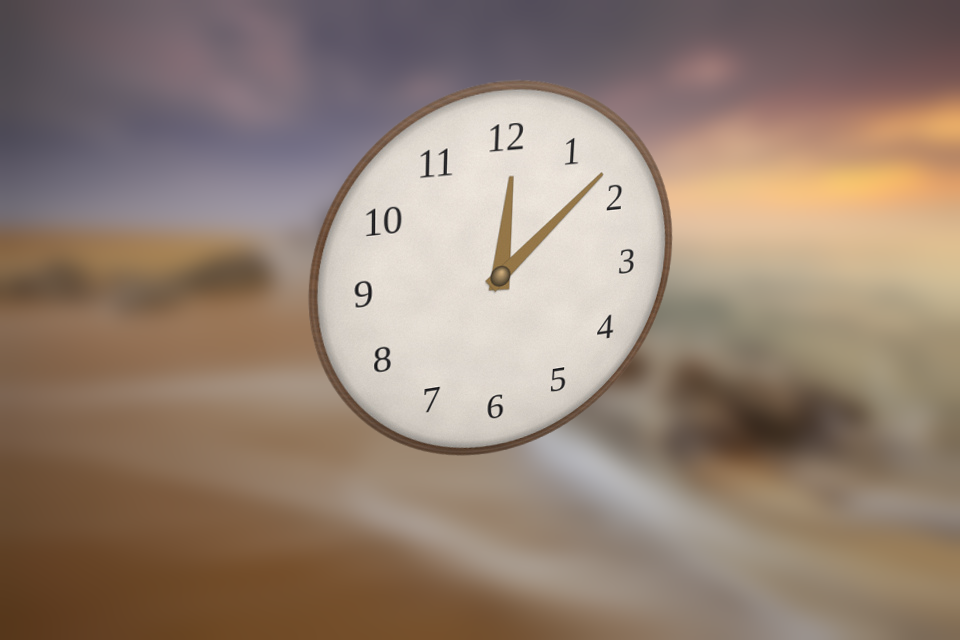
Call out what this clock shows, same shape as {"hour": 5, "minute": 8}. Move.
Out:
{"hour": 12, "minute": 8}
